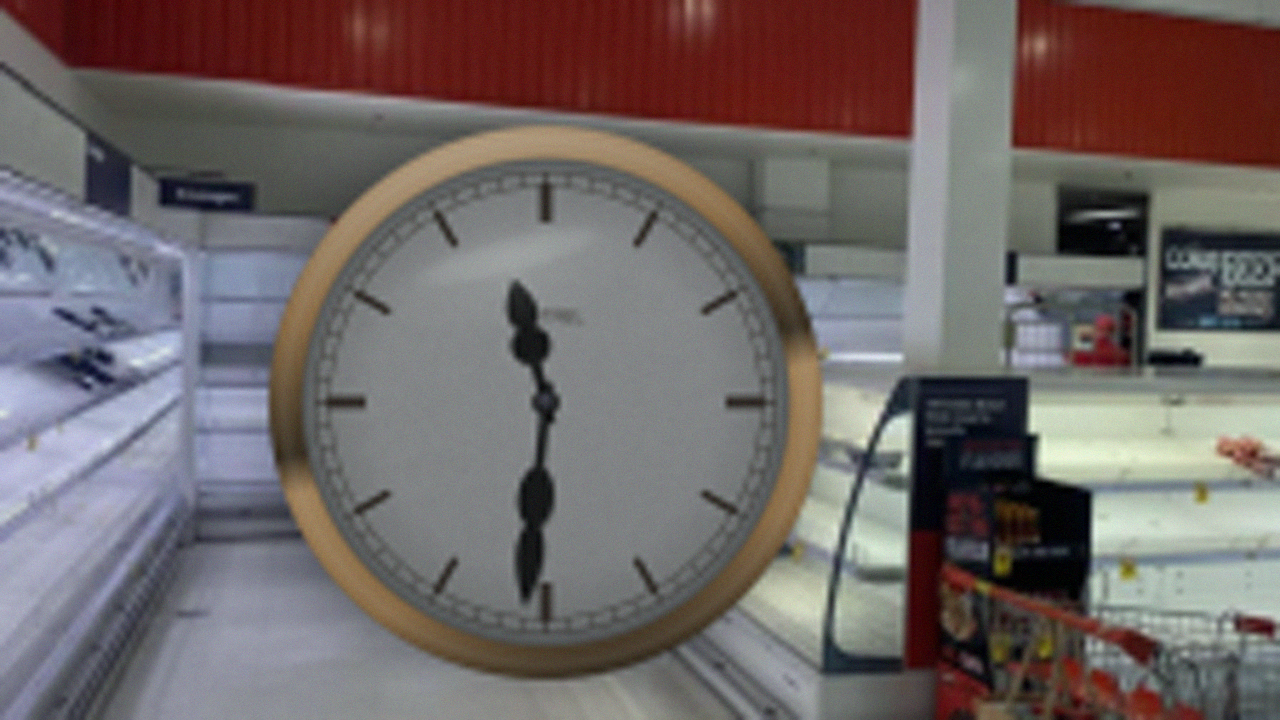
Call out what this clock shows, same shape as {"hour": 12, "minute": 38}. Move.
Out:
{"hour": 11, "minute": 31}
